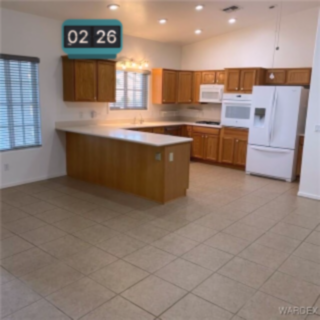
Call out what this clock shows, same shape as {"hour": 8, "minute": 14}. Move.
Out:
{"hour": 2, "minute": 26}
